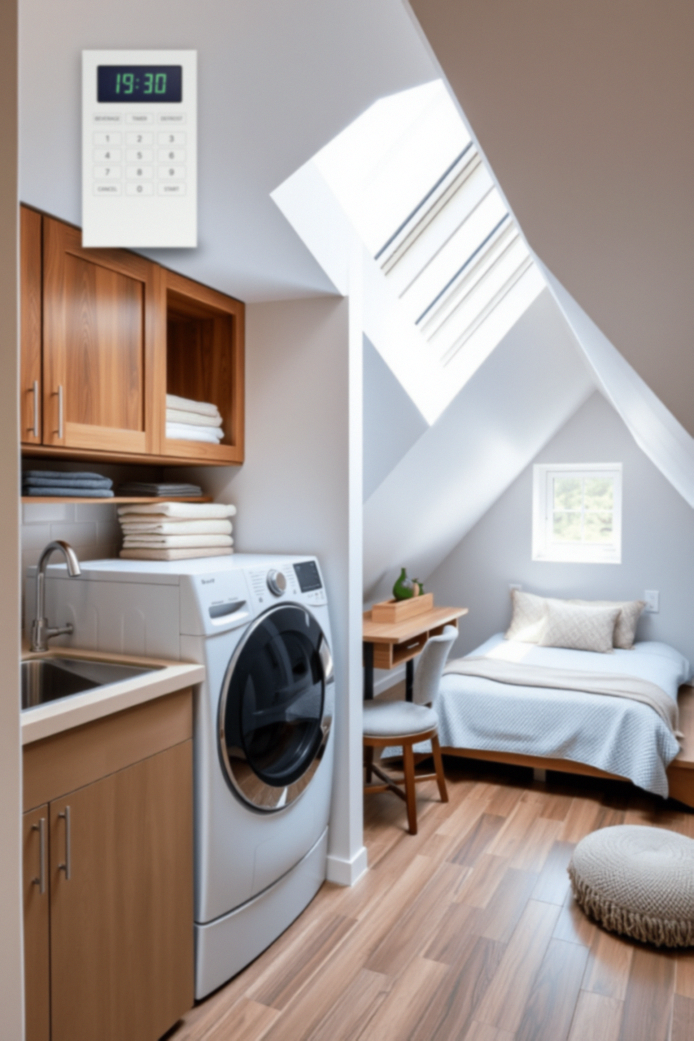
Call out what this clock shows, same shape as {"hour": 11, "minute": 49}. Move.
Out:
{"hour": 19, "minute": 30}
